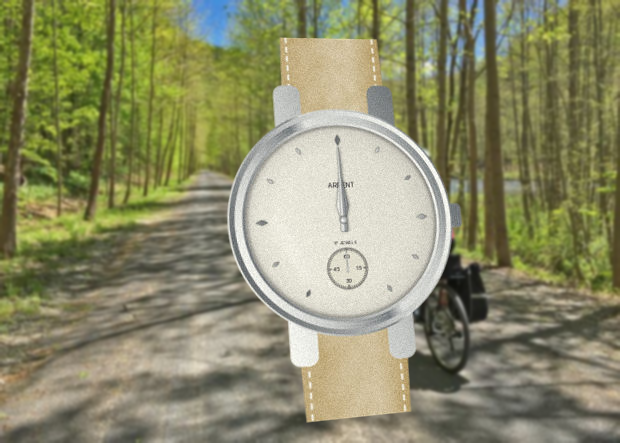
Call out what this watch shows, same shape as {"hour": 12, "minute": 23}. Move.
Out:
{"hour": 12, "minute": 0}
